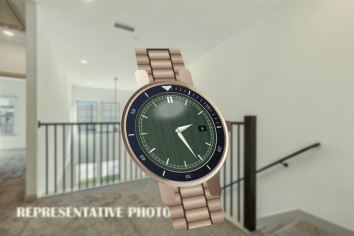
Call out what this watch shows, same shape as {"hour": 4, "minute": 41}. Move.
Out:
{"hour": 2, "minute": 26}
